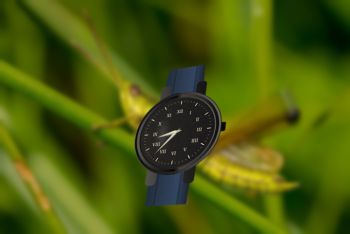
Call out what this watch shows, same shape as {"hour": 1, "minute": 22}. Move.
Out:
{"hour": 8, "minute": 37}
